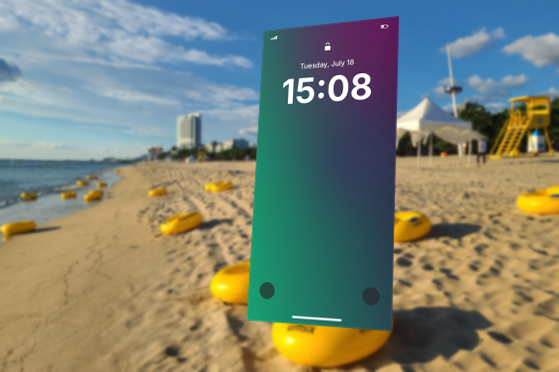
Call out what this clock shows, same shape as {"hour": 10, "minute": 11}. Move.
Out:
{"hour": 15, "minute": 8}
